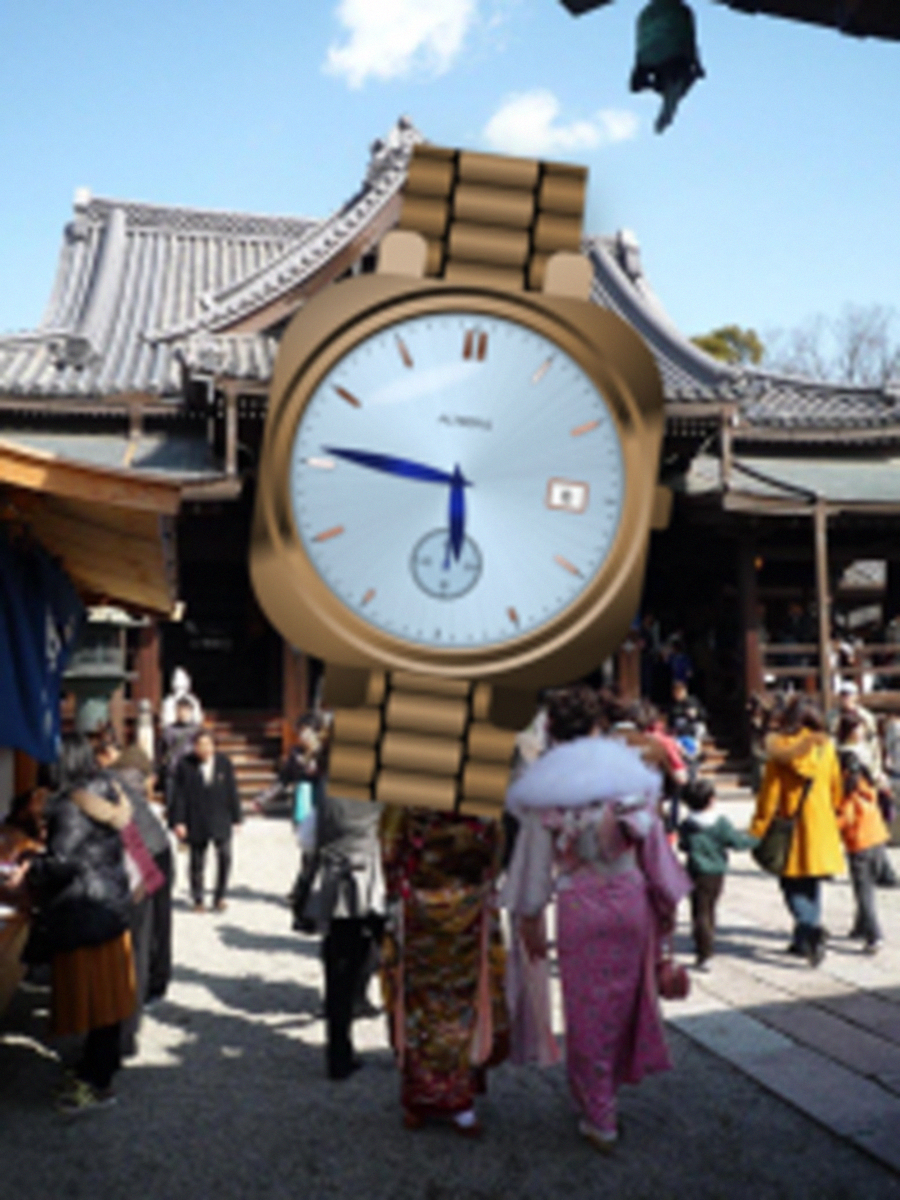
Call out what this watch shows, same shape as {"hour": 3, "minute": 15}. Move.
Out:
{"hour": 5, "minute": 46}
